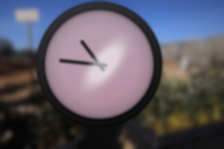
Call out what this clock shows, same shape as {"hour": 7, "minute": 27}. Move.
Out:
{"hour": 10, "minute": 46}
